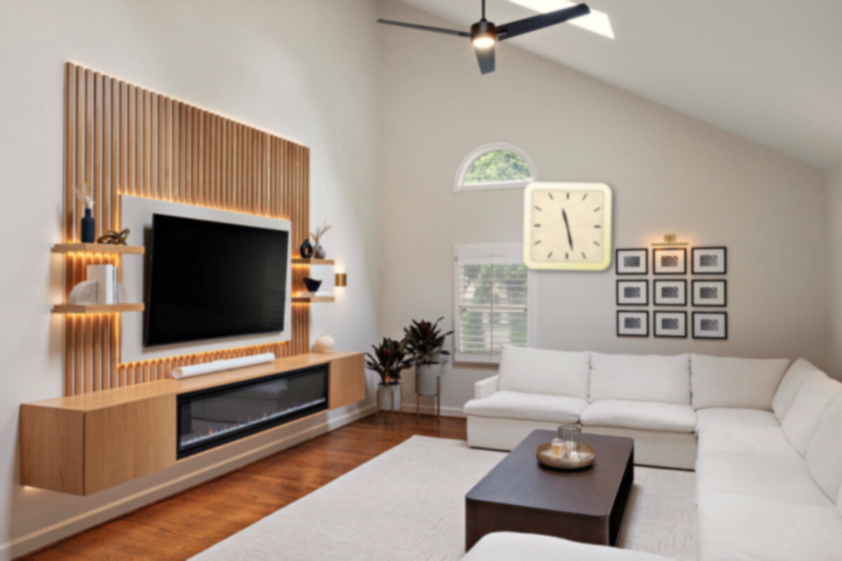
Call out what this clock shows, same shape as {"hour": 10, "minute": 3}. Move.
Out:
{"hour": 11, "minute": 28}
